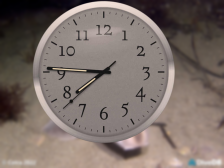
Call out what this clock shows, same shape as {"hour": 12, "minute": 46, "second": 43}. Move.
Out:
{"hour": 7, "minute": 45, "second": 38}
